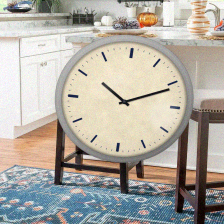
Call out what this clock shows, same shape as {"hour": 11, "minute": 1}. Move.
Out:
{"hour": 10, "minute": 11}
